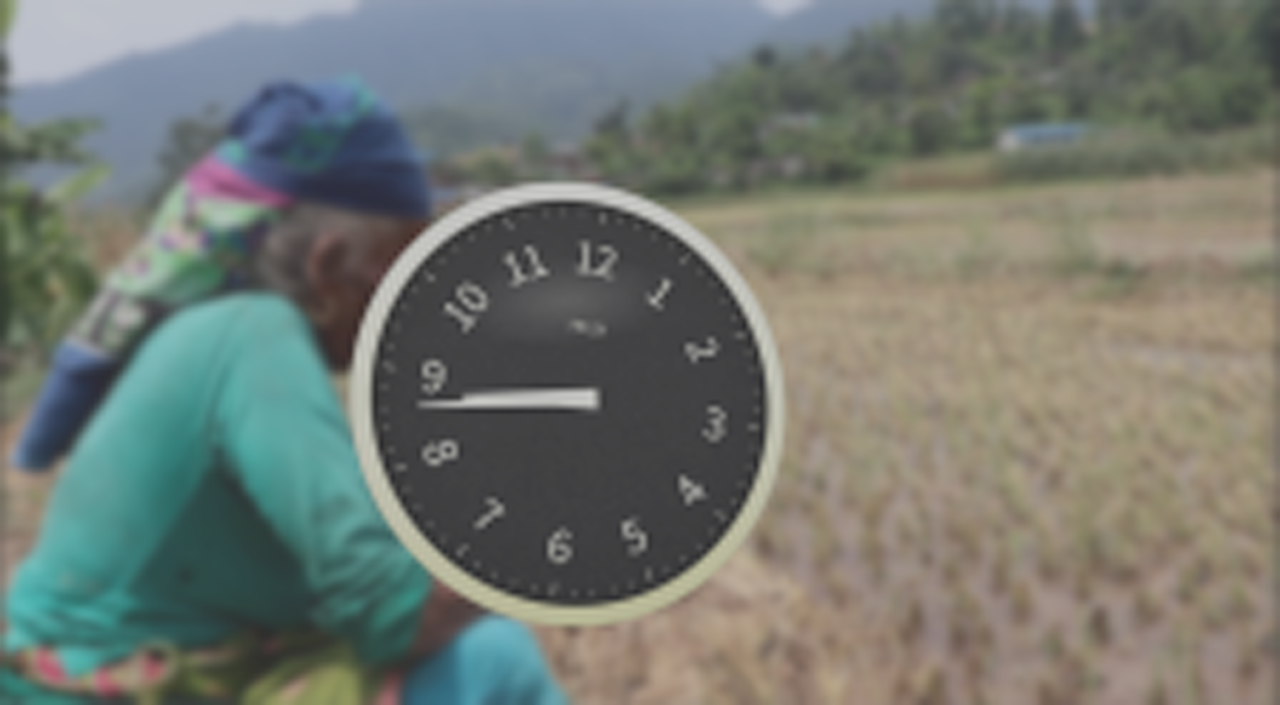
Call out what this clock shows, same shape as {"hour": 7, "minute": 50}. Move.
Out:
{"hour": 8, "minute": 43}
